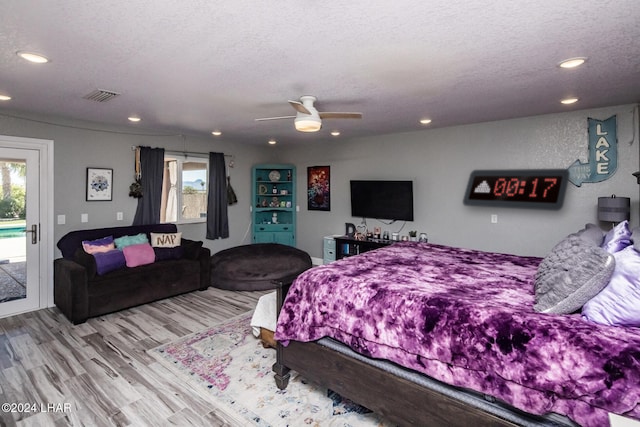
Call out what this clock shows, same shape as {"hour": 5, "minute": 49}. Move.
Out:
{"hour": 0, "minute": 17}
